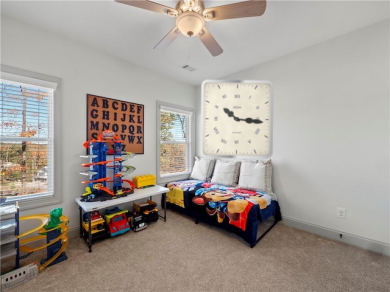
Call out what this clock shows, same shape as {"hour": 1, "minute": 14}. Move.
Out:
{"hour": 10, "minute": 16}
